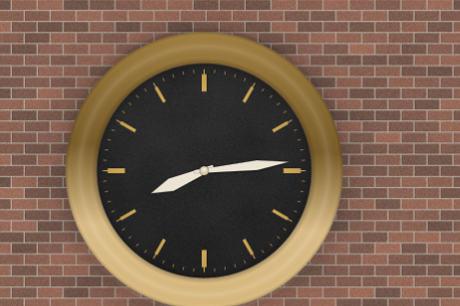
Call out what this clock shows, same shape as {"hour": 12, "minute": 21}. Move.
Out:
{"hour": 8, "minute": 14}
